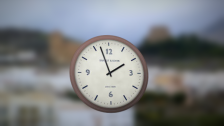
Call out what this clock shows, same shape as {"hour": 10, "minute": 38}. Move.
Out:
{"hour": 1, "minute": 57}
